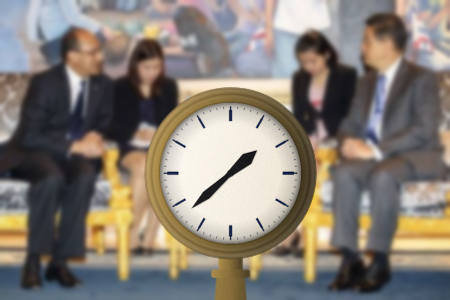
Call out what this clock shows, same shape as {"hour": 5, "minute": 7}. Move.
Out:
{"hour": 1, "minute": 38}
